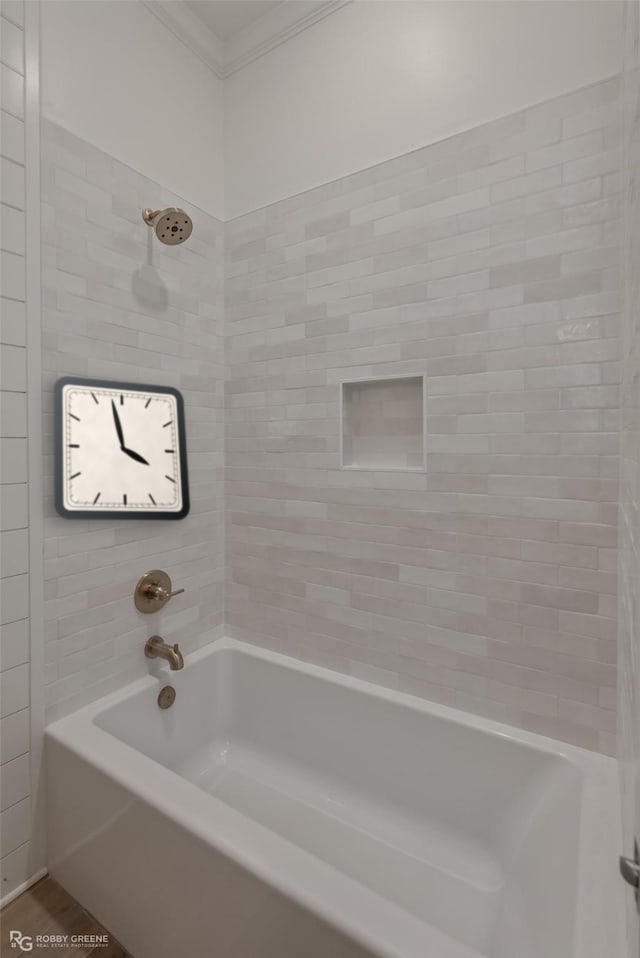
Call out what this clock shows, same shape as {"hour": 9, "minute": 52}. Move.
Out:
{"hour": 3, "minute": 58}
